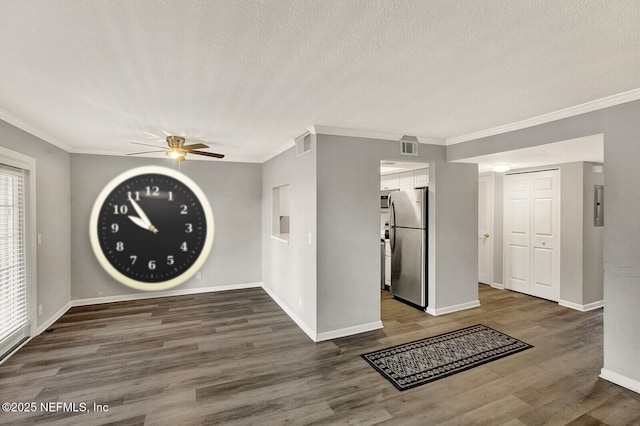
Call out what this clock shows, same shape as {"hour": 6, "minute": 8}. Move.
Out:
{"hour": 9, "minute": 54}
